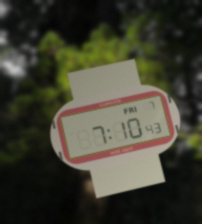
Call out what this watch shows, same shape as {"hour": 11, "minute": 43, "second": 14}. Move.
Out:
{"hour": 7, "minute": 10, "second": 43}
